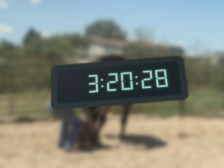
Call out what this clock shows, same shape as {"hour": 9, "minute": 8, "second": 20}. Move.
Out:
{"hour": 3, "minute": 20, "second": 28}
